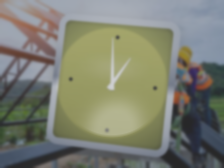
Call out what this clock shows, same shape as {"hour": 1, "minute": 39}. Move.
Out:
{"hour": 12, "minute": 59}
